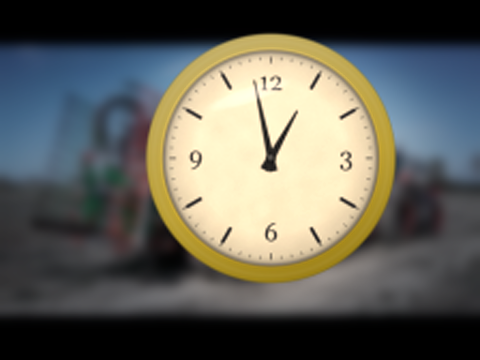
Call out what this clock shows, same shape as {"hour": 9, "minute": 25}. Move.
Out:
{"hour": 12, "minute": 58}
